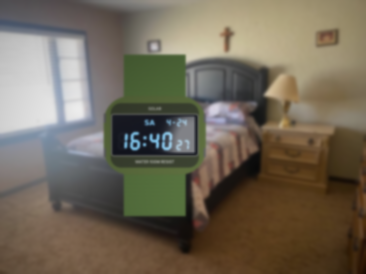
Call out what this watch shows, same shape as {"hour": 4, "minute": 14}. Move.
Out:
{"hour": 16, "minute": 40}
